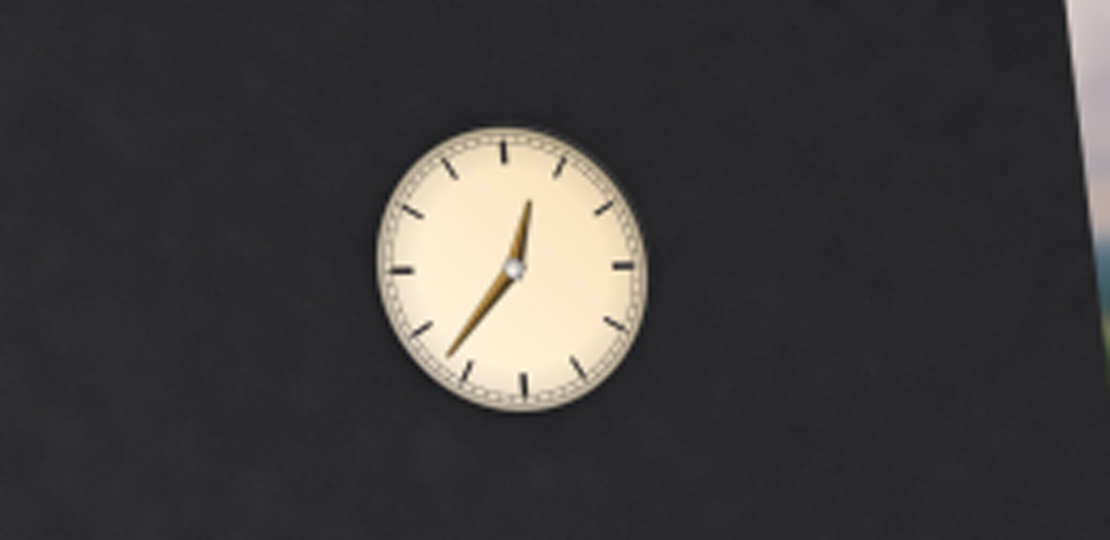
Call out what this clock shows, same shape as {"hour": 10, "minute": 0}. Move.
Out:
{"hour": 12, "minute": 37}
